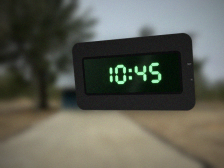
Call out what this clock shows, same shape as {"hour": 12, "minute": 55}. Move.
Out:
{"hour": 10, "minute": 45}
